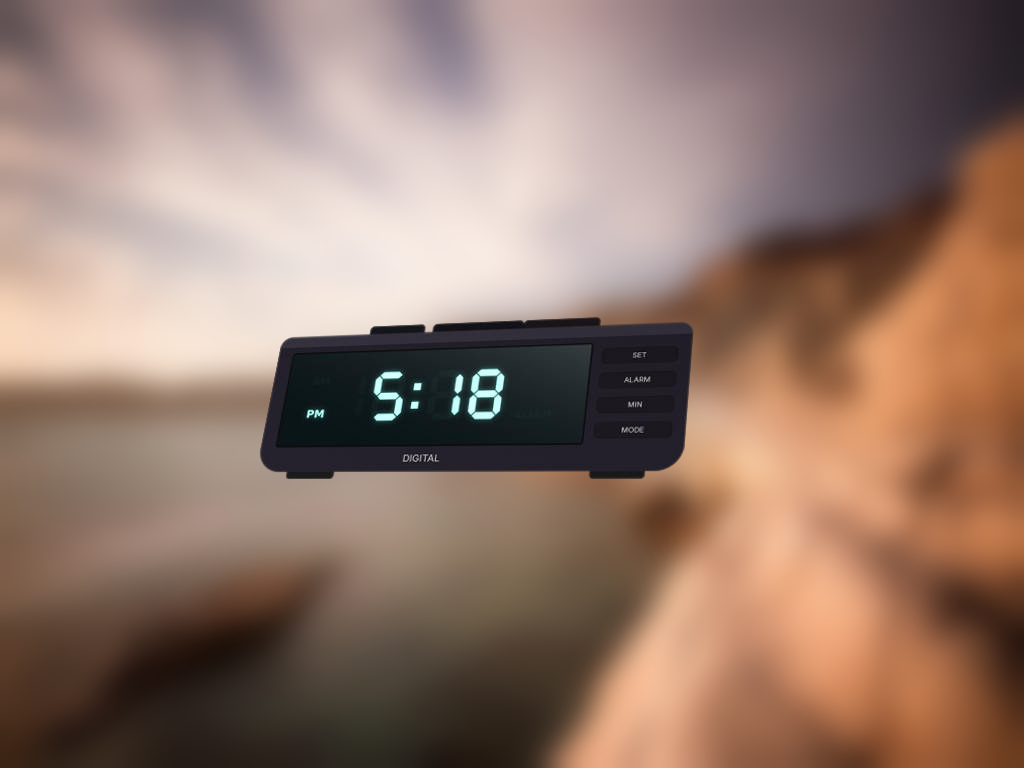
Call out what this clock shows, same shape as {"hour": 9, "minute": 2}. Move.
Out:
{"hour": 5, "minute": 18}
